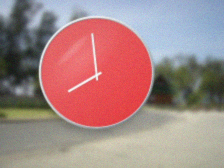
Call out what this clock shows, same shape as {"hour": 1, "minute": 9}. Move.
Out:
{"hour": 7, "minute": 59}
